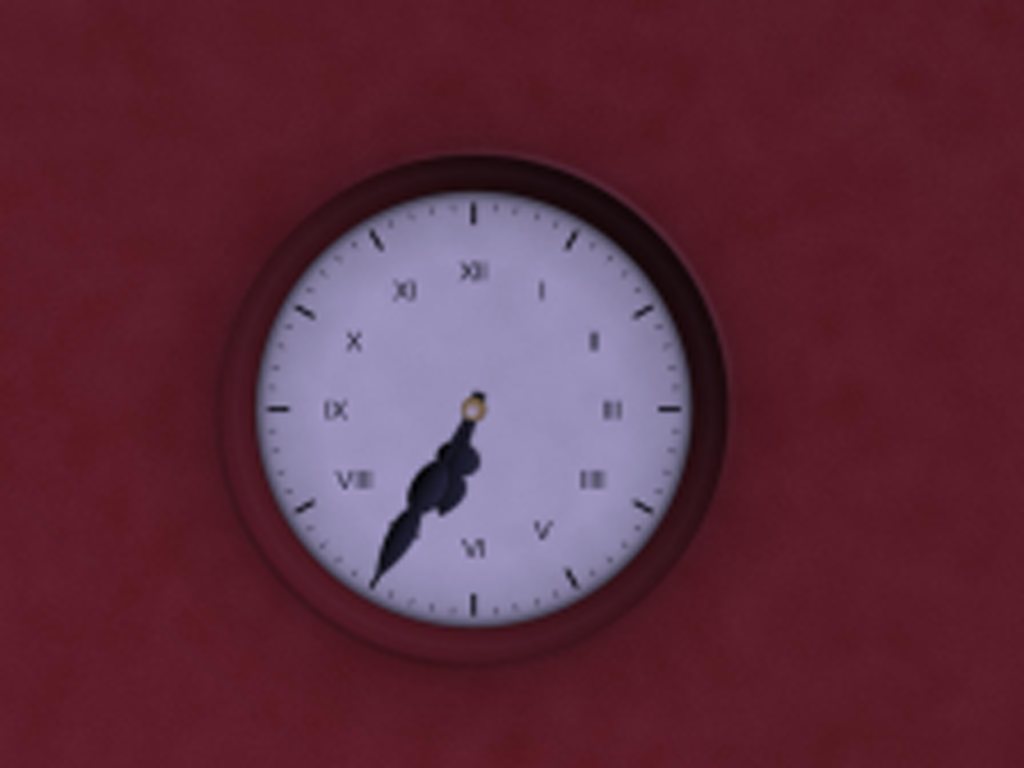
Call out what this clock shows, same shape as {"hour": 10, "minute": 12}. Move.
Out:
{"hour": 6, "minute": 35}
